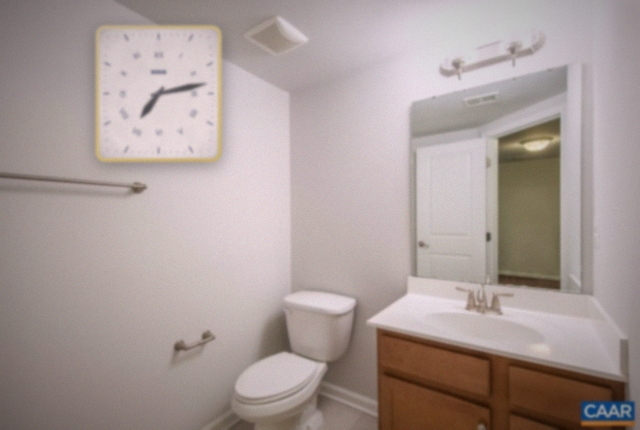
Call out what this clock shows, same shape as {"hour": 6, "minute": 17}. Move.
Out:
{"hour": 7, "minute": 13}
